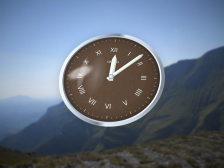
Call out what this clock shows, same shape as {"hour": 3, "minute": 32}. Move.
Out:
{"hour": 12, "minute": 8}
